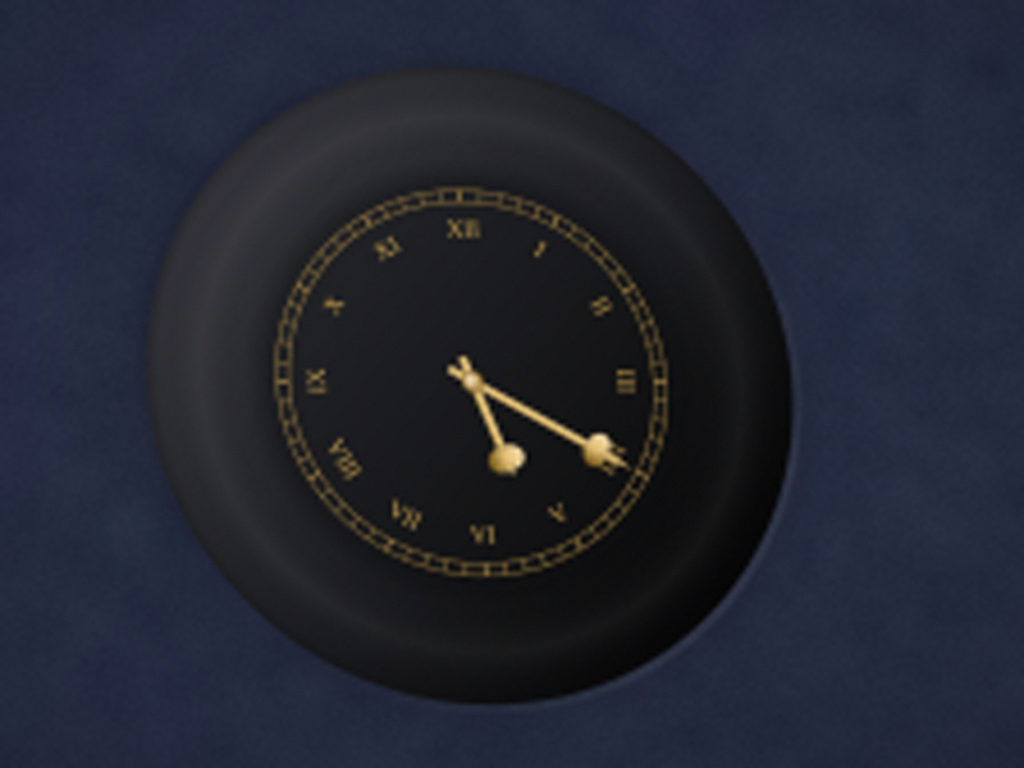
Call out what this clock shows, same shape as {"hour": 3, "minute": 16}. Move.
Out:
{"hour": 5, "minute": 20}
